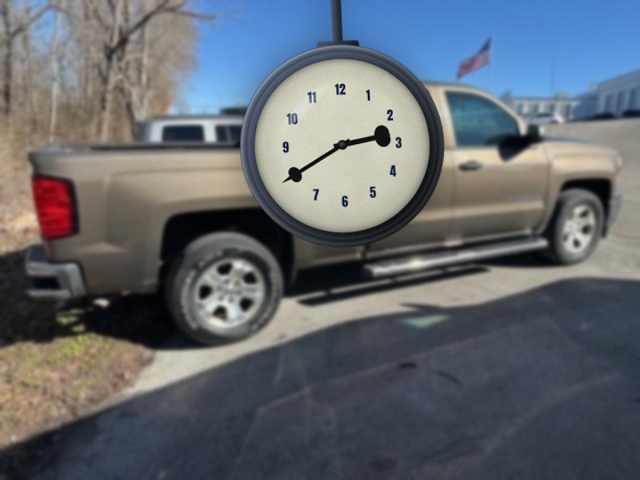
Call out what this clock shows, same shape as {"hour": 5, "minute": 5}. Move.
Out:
{"hour": 2, "minute": 40}
